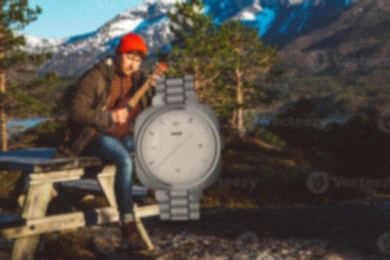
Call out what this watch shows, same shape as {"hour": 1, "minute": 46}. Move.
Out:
{"hour": 1, "minute": 38}
